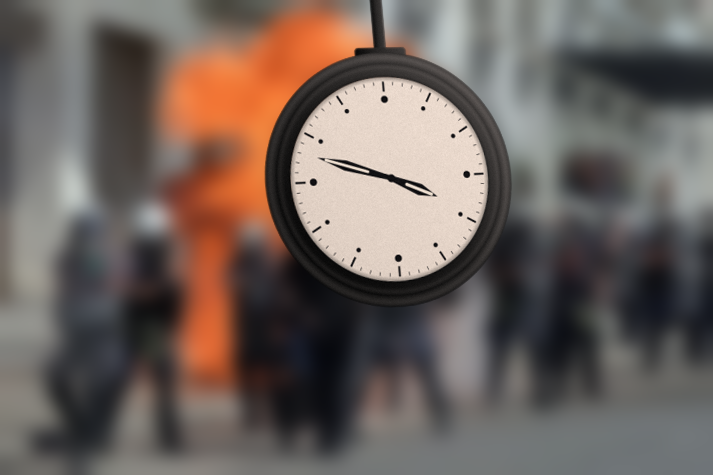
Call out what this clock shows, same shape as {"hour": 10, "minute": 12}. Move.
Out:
{"hour": 3, "minute": 48}
